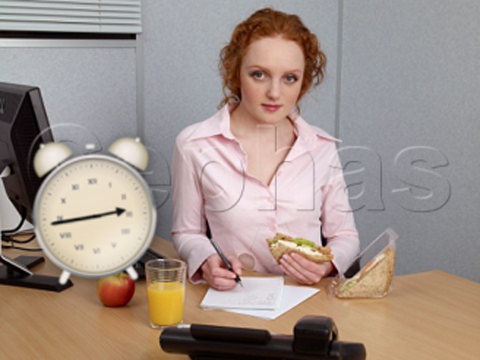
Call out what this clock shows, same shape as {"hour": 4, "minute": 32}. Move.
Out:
{"hour": 2, "minute": 44}
